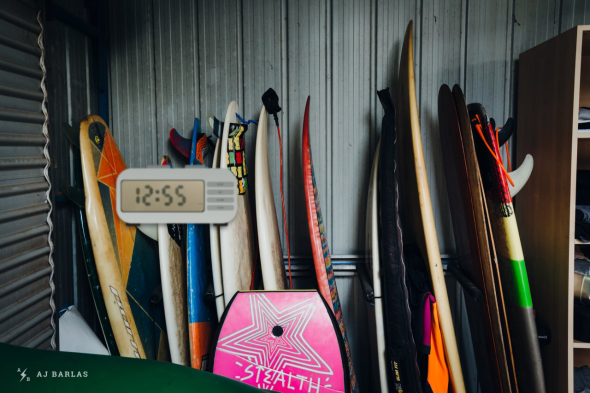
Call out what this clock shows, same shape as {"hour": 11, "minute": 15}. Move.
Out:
{"hour": 12, "minute": 55}
